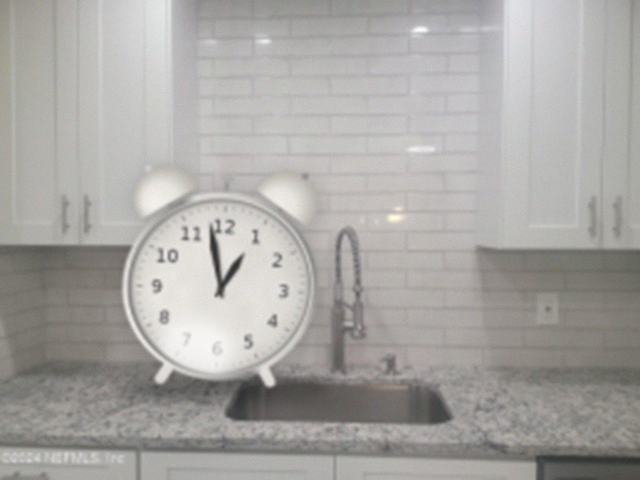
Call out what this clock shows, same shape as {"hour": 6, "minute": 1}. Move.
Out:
{"hour": 12, "minute": 58}
